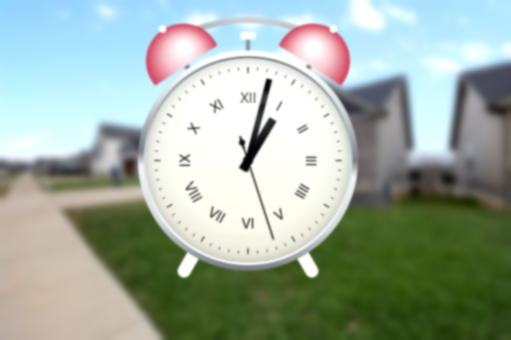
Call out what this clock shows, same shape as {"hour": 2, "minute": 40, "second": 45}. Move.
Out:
{"hour": 1, "minute": 2, "second": 27}
